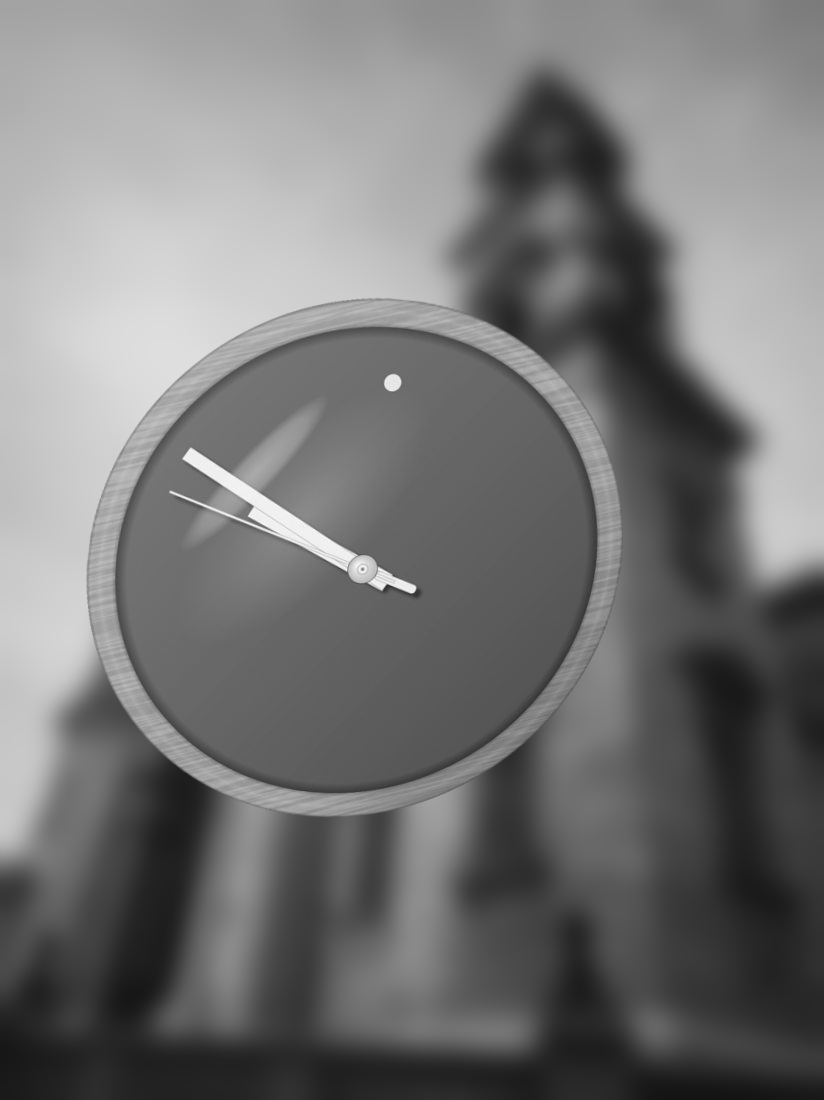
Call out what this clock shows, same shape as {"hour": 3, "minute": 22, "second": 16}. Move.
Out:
{"hour": 9, "minute": 49, "second": 48}
